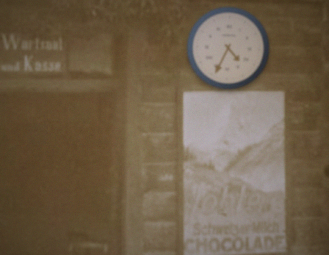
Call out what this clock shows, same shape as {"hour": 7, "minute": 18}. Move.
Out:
{"hour": 4, "minute": 34}
